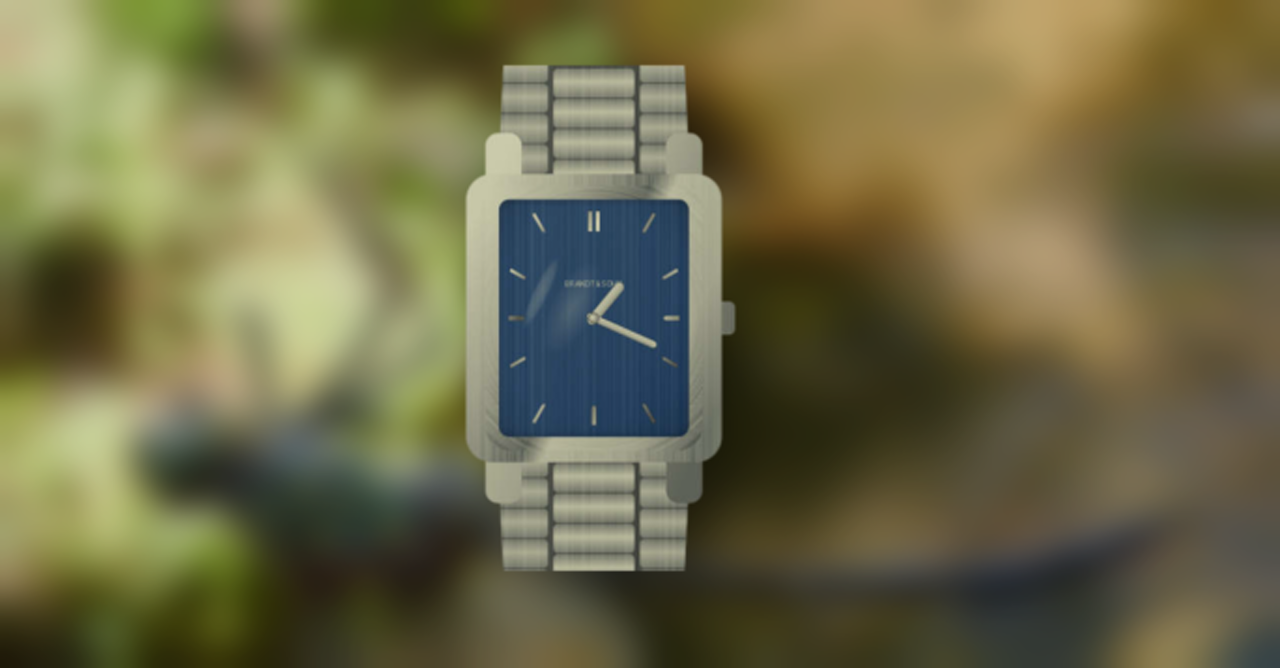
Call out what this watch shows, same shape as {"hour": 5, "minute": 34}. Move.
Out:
{"hour": 1, "minute": 19}
